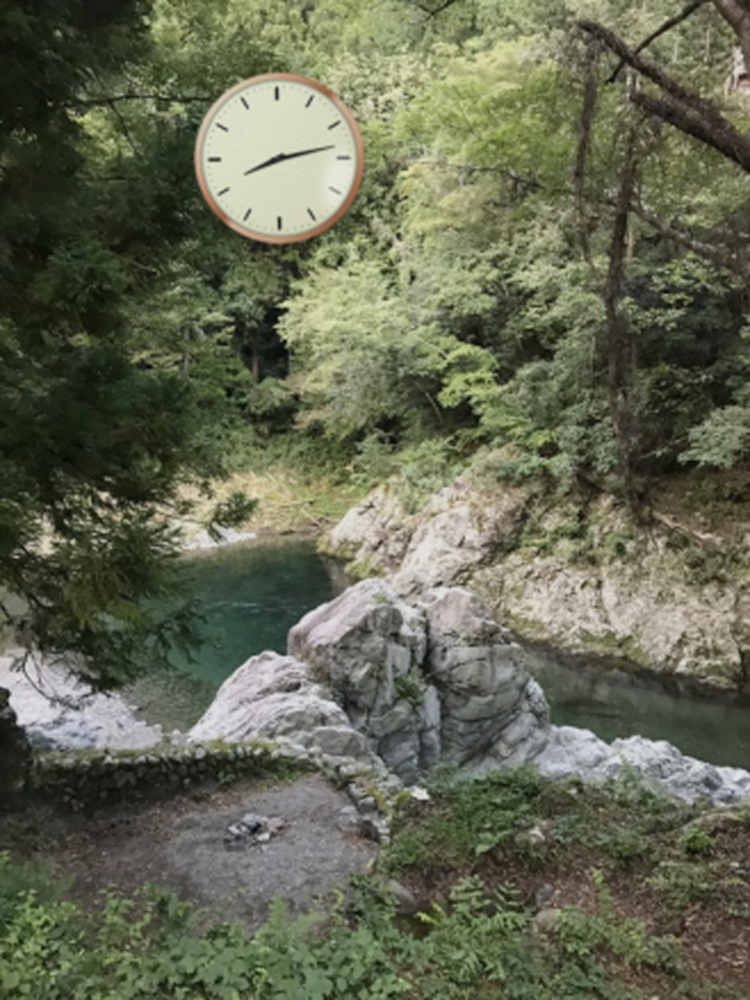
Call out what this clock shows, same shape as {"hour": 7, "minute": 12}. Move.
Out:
{"hour": 8, "minute": 13}
